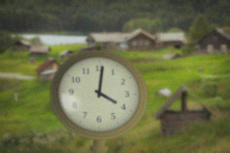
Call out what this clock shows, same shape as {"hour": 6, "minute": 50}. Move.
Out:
{"hour": 4, "minute": 1}
